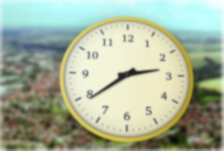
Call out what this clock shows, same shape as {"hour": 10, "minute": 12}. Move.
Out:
{"hour": 2, "minute": 39}
